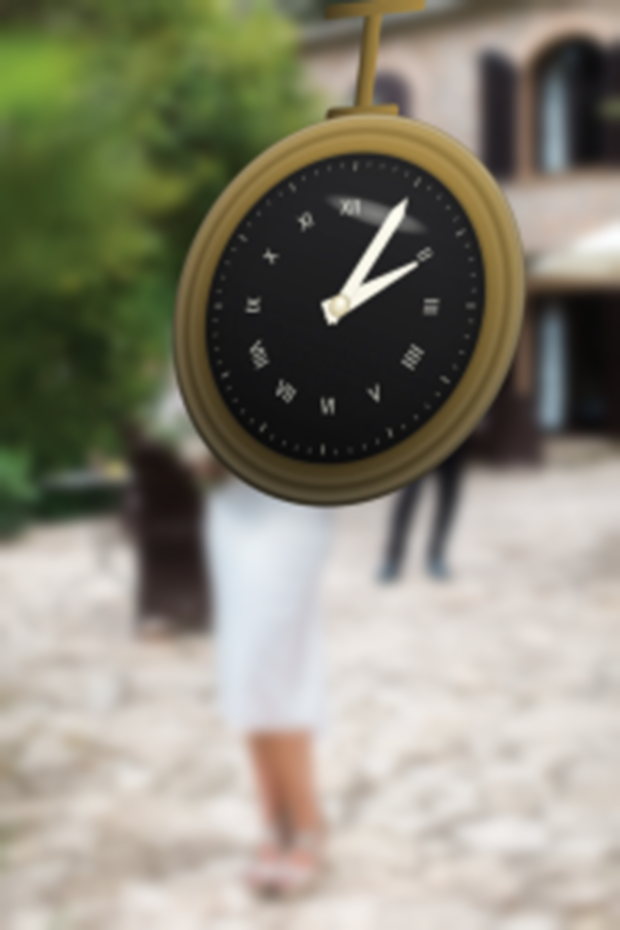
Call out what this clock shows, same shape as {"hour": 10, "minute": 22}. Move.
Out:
{"hour": 2, "minute": 5}
